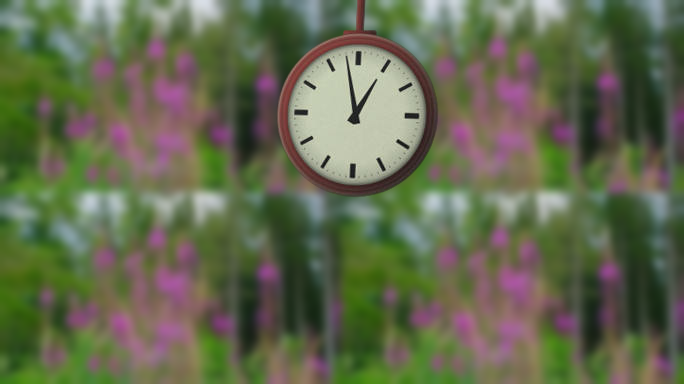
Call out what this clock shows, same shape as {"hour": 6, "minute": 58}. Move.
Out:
{"hour": 12, "minute": 58}
